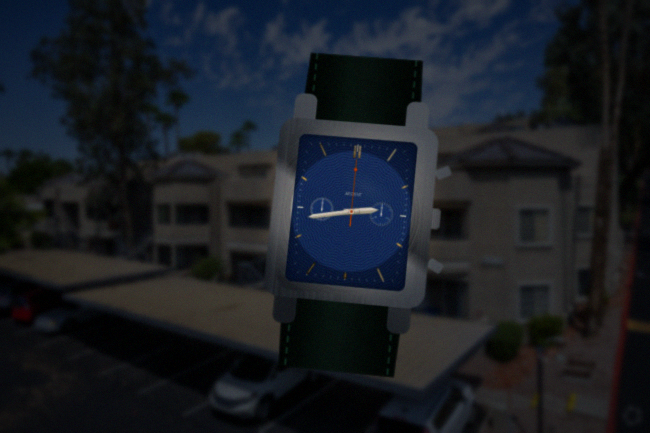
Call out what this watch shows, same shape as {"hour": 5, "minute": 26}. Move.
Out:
{"hour": 2, "minute": 43}
